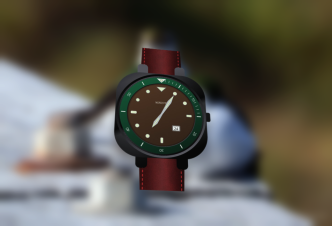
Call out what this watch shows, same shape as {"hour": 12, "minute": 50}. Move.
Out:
{"hour": 7, "minute": 5}
